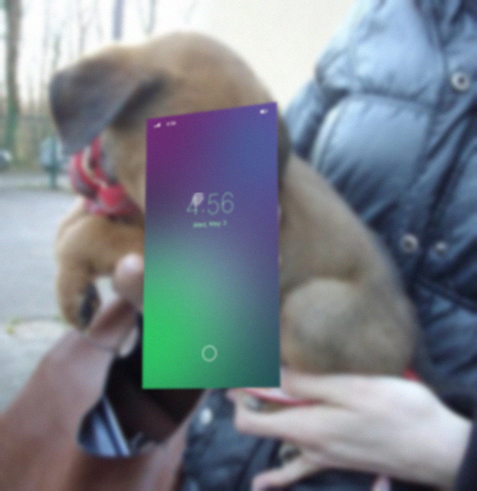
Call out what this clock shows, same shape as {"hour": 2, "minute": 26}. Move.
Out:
{"hour": 4, "minute": 56}
